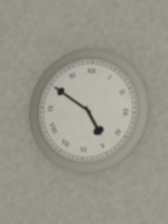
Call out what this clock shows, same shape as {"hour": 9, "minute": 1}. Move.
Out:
{"hour": 4, "minute": 50}
